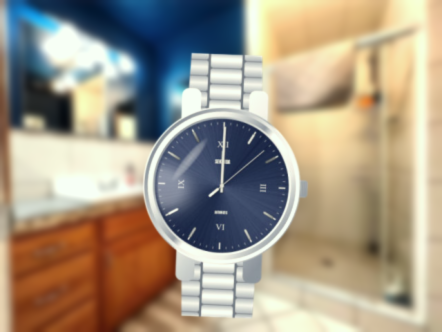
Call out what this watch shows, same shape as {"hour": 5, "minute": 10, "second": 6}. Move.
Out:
{"hour": 12, "minute": 0, "second": 8}
